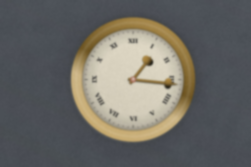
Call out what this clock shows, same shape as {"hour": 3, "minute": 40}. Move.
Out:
{"hour": 1, "minute": 16}
